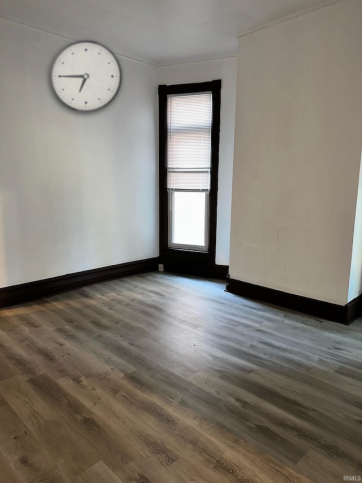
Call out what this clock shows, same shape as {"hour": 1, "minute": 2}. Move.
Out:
{"hour": 6, "minute": 45}
